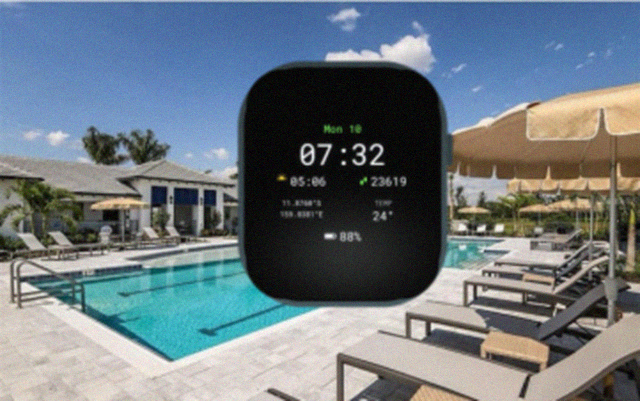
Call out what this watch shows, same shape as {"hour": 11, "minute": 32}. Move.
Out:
{"hour": 7, "minute": 32}
